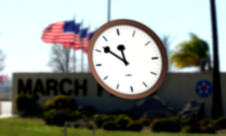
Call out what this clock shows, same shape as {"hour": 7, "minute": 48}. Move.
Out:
{"hour": 11, "minute": 52}
